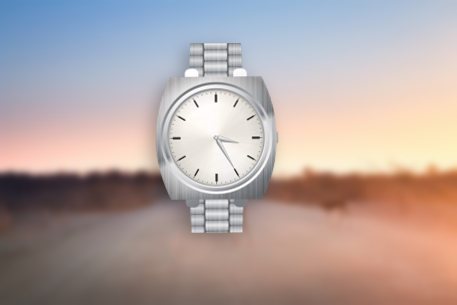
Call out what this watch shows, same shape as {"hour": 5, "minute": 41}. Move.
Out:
{"hour": 3, "minute": 25}
